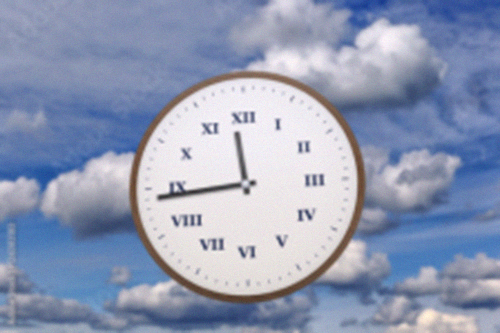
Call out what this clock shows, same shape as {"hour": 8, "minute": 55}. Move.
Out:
{"hour": 11, "minute": 44}
